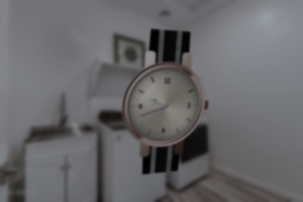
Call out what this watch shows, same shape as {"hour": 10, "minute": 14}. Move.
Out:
{"hour": 9, "minute": 42}
